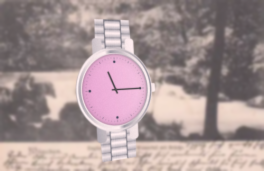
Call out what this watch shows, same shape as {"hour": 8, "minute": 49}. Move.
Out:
{"hour": 11, "minute": 15}
